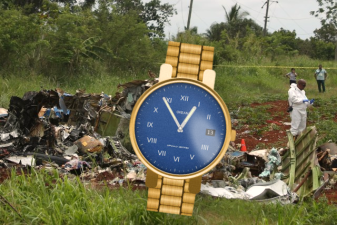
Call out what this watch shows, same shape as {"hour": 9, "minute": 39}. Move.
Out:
{"hour": 12, "minute": 54}
